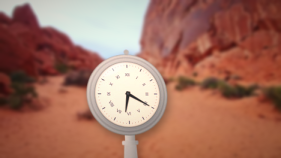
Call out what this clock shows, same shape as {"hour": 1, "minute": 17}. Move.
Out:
{"hour": 6, "minute": 20}
